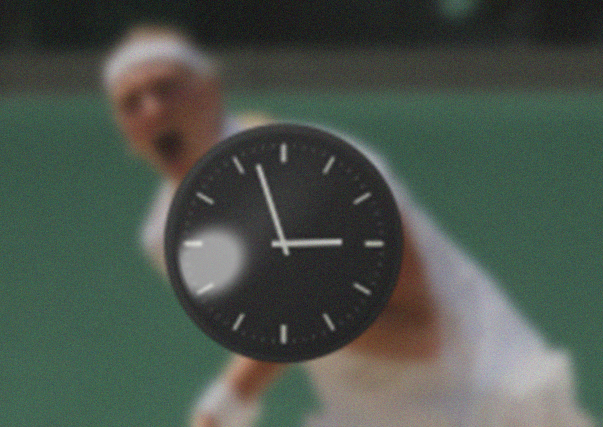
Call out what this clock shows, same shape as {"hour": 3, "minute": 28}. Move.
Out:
{"hour": 2, "minute": 57}
